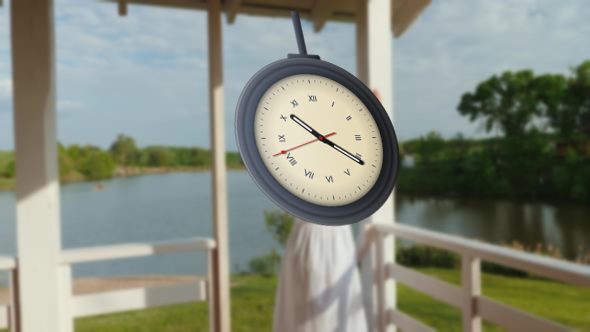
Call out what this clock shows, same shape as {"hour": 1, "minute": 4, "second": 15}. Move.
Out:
{"hour": 10, "minute": 20, "second": 42}
